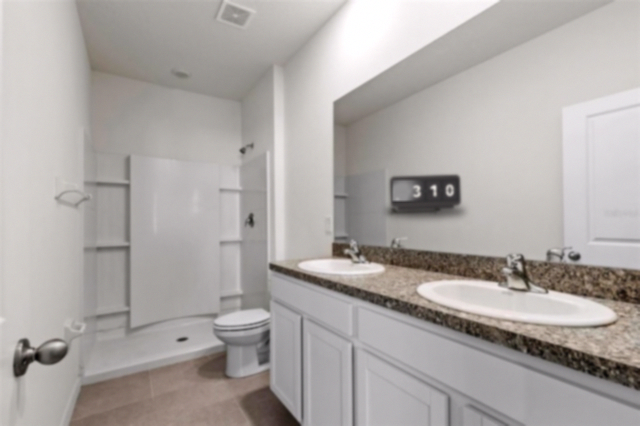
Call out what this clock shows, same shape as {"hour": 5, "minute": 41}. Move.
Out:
{"hour": 3, "minute": 10}
